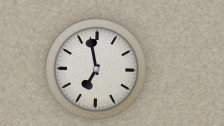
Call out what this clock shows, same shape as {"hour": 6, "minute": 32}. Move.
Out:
{"hour": 6, "minute": 58}
